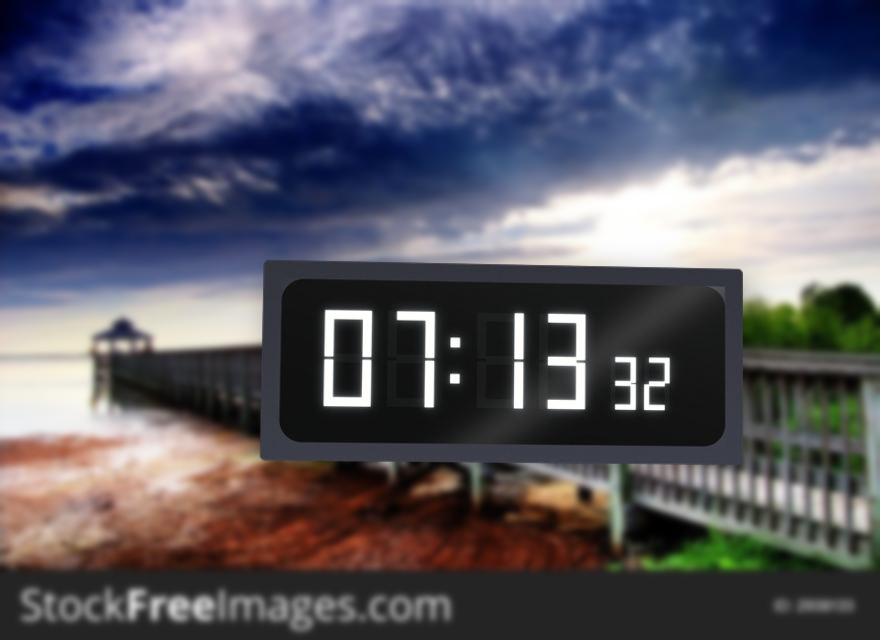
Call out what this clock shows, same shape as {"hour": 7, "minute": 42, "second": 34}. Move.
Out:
{"hour": 7, "minute": 13, "second": 32}
